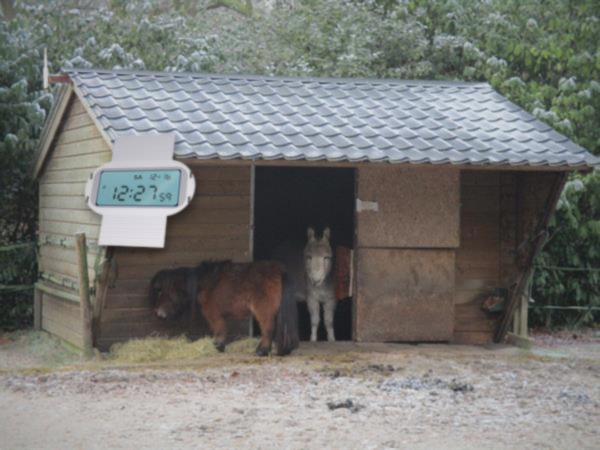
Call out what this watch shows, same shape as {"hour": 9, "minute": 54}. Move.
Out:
{"hour": 12, "minute": 27}
